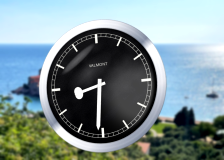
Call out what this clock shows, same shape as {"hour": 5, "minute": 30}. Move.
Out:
{"hour": 8, "minute": 31}
